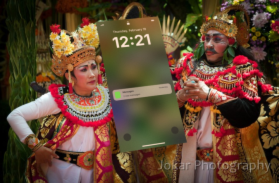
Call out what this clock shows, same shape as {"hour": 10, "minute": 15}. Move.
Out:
{"hour": 12, "minute": 21}
